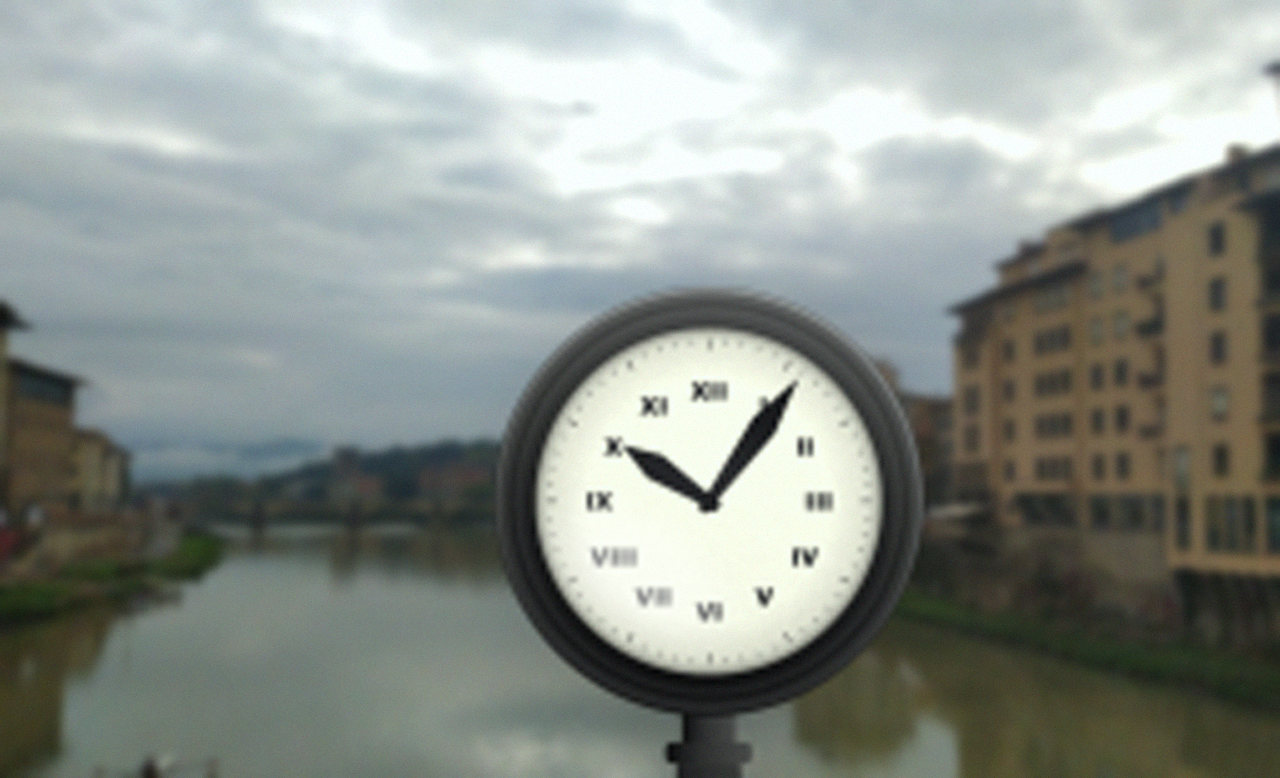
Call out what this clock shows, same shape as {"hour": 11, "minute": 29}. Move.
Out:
{"hour": 10, "minute": 6}
